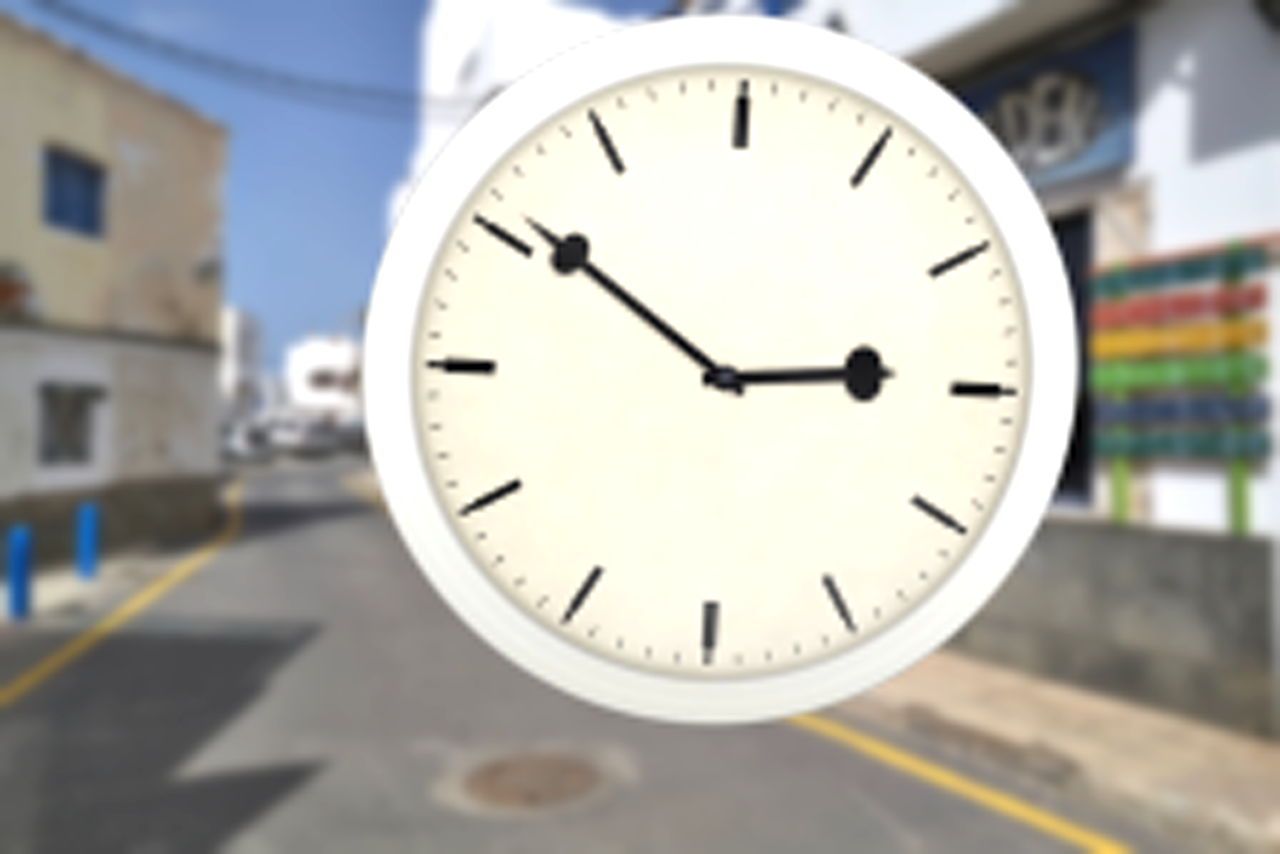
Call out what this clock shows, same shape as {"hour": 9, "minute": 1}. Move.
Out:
{"hour": 2, "minute": 51}
